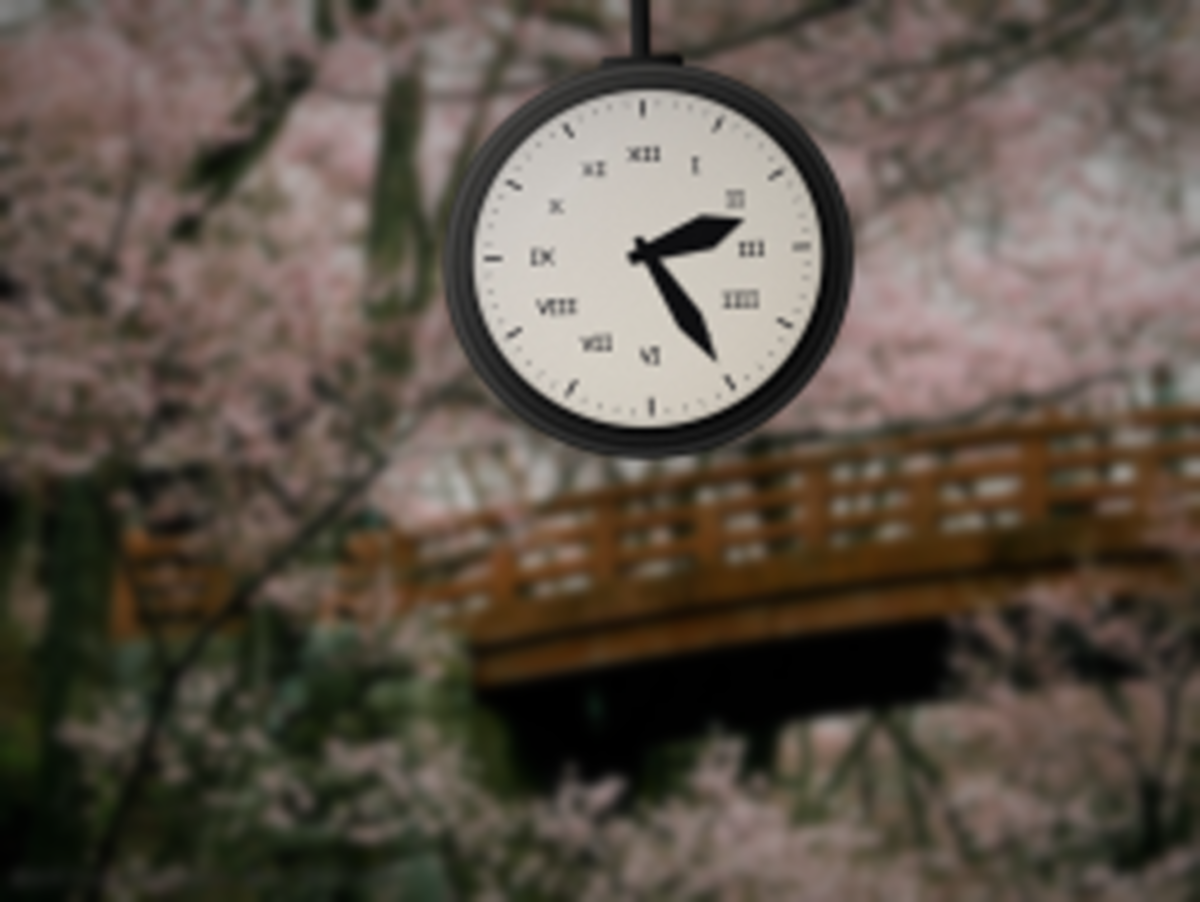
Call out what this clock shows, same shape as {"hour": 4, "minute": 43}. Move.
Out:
{"hour": 2, "minute": 25}
